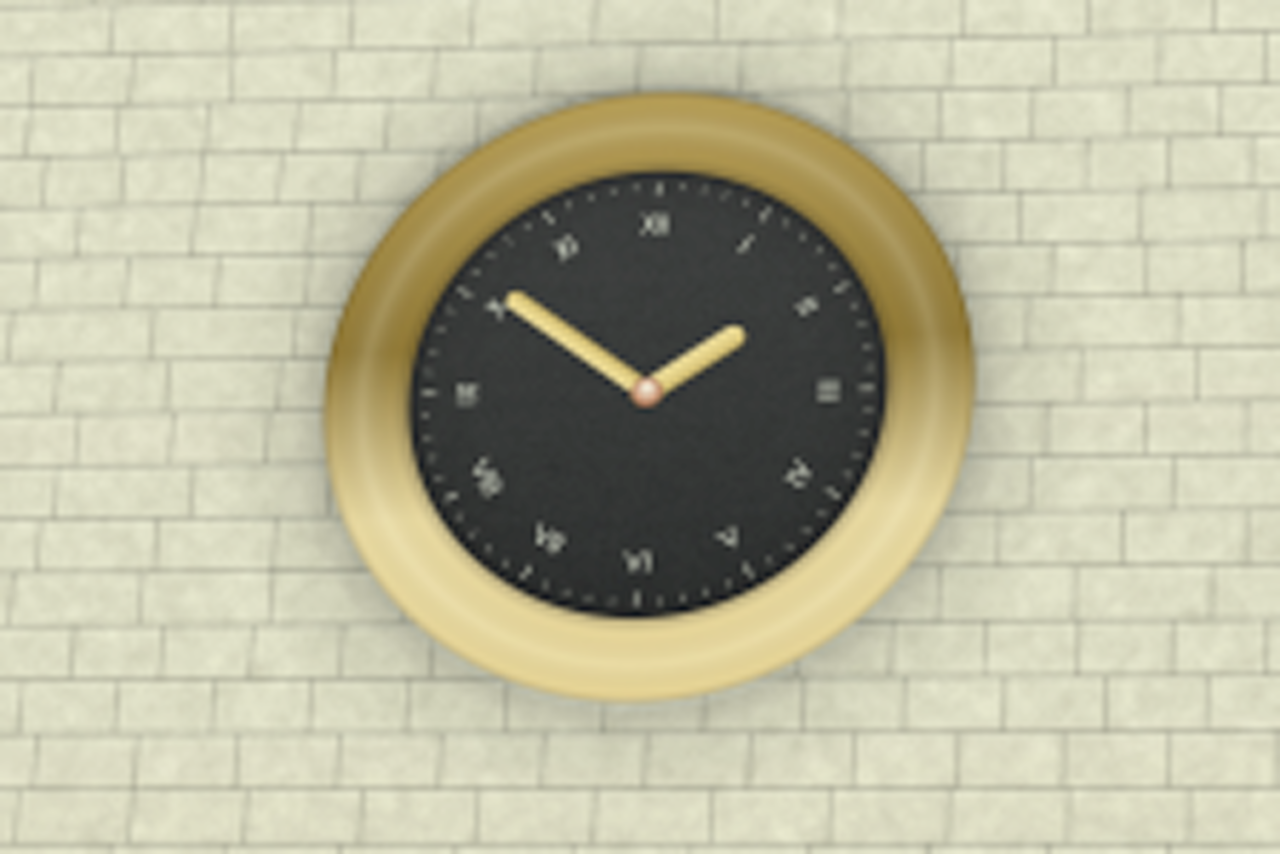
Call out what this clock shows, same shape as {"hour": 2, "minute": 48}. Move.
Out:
{"hour": 1, "minute": 51}
